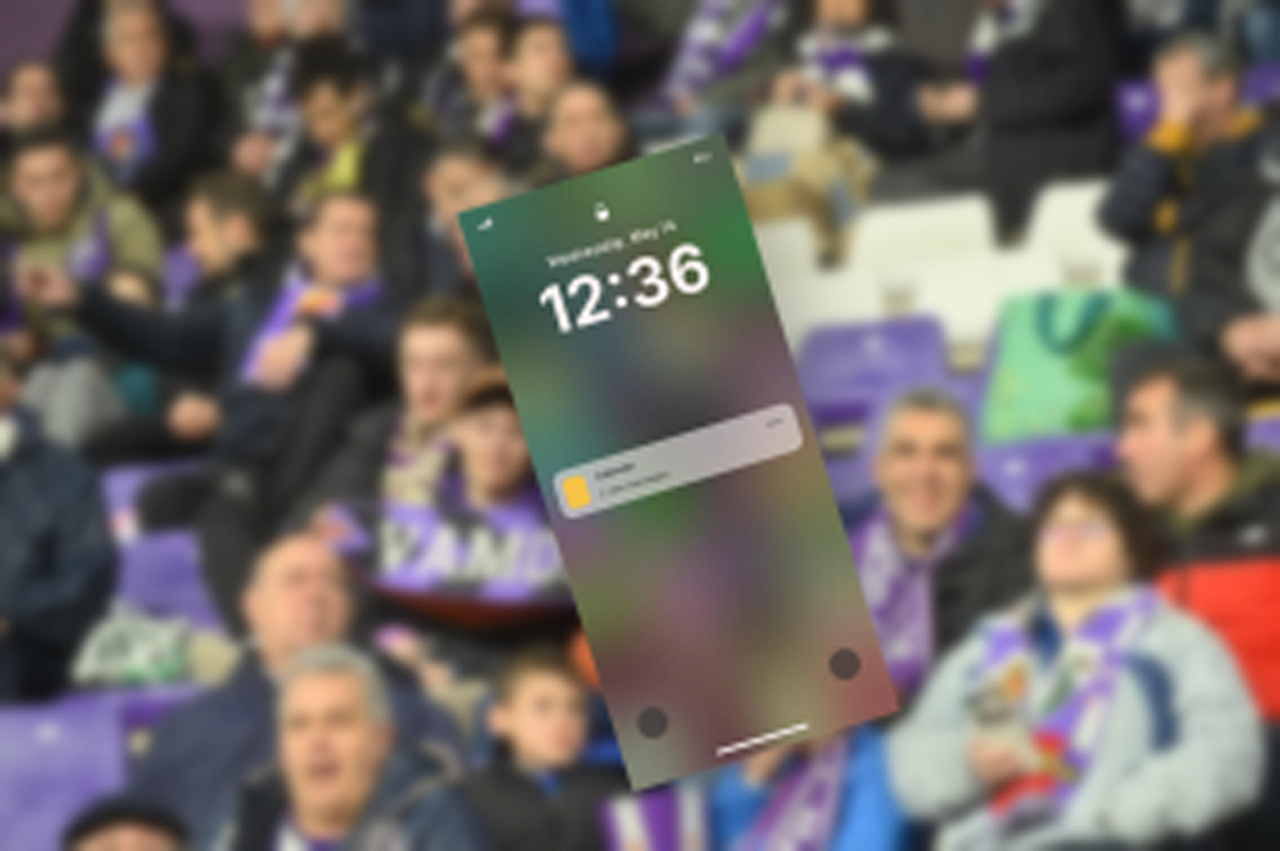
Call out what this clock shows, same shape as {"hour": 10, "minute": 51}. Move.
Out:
{"hour": 12, "minute": 36}
